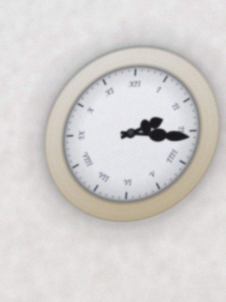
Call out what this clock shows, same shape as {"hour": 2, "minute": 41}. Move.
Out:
{"hour": 2, "minute": 16}
